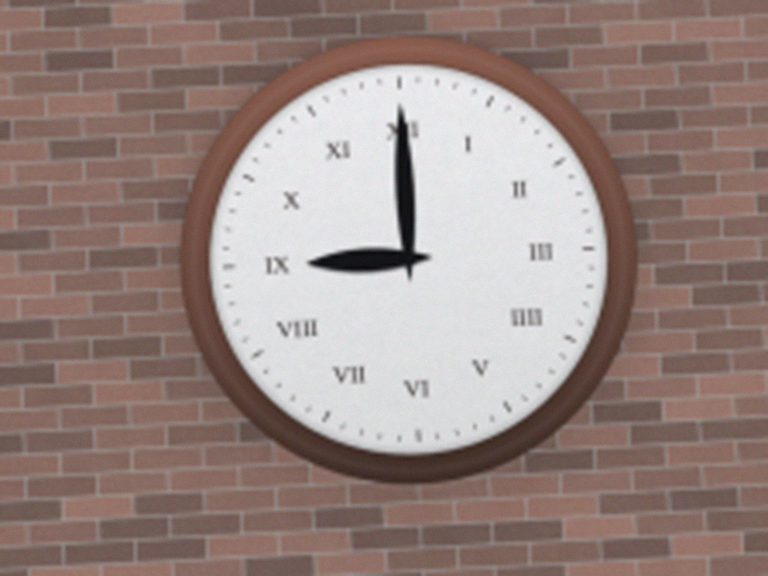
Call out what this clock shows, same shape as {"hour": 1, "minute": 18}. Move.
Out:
{"hour": 9, "minute": 0}
